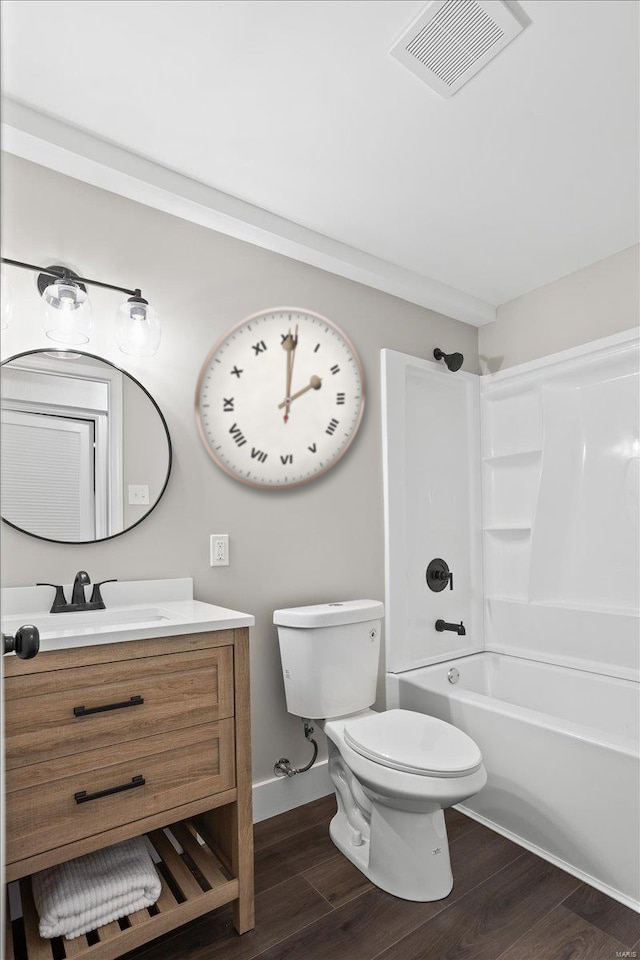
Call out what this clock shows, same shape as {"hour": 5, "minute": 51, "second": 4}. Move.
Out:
{"hour": 2, "minute": 0, "second": 1}
